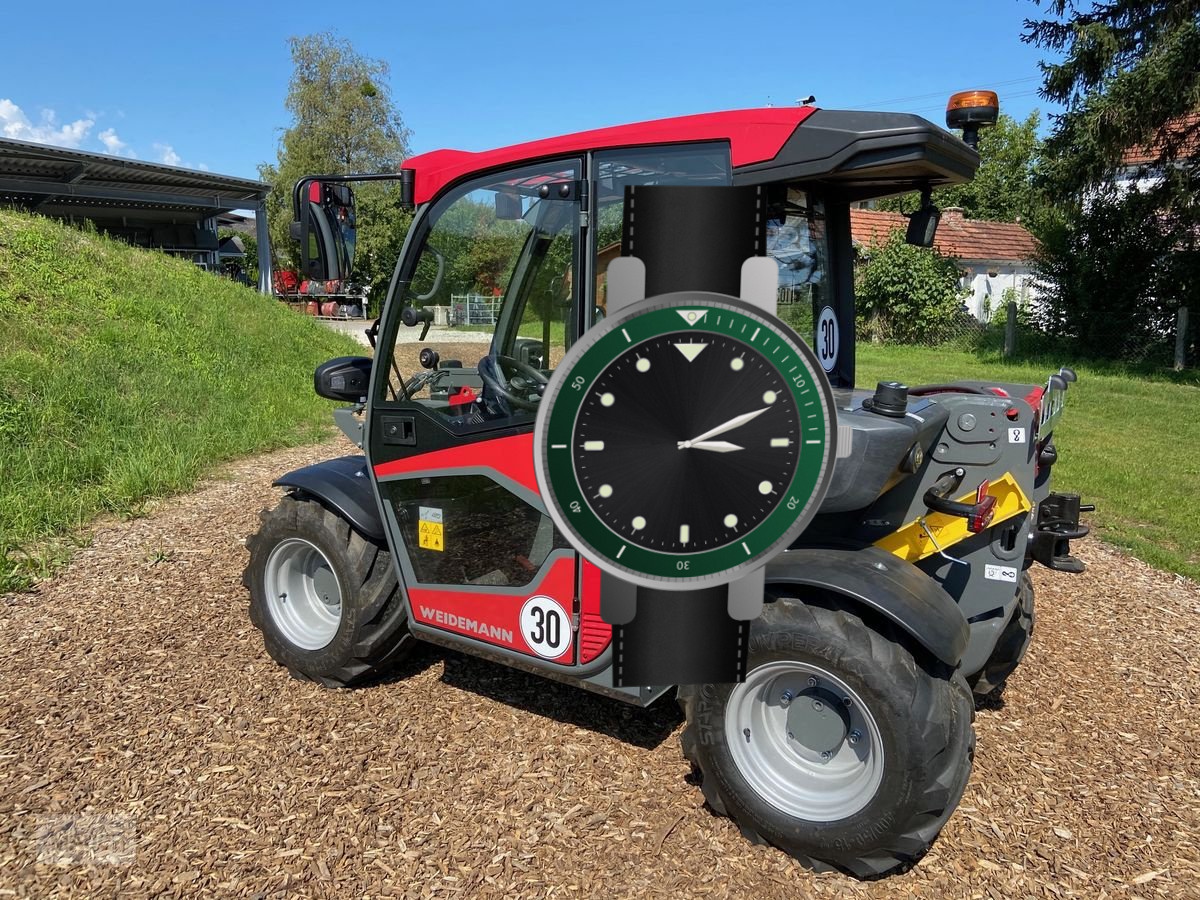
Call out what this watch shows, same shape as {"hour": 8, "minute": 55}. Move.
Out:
{"hour": 3, "minute": 11}
